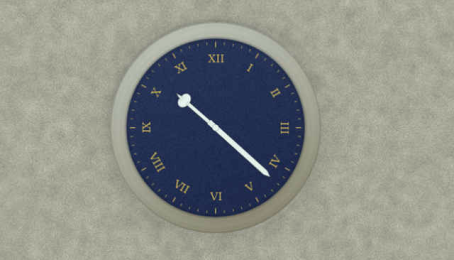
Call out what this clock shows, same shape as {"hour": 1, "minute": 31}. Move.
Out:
{"hour": 10, "minute": 22}
